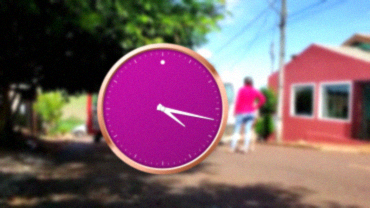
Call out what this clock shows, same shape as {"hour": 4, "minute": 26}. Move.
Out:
{"hour": 4, "minute": 17}
